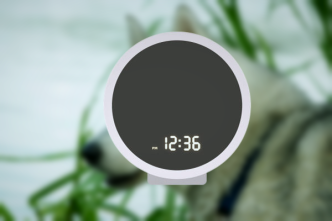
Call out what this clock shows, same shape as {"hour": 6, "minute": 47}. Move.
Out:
{"hour": 12, "minute": 36}
